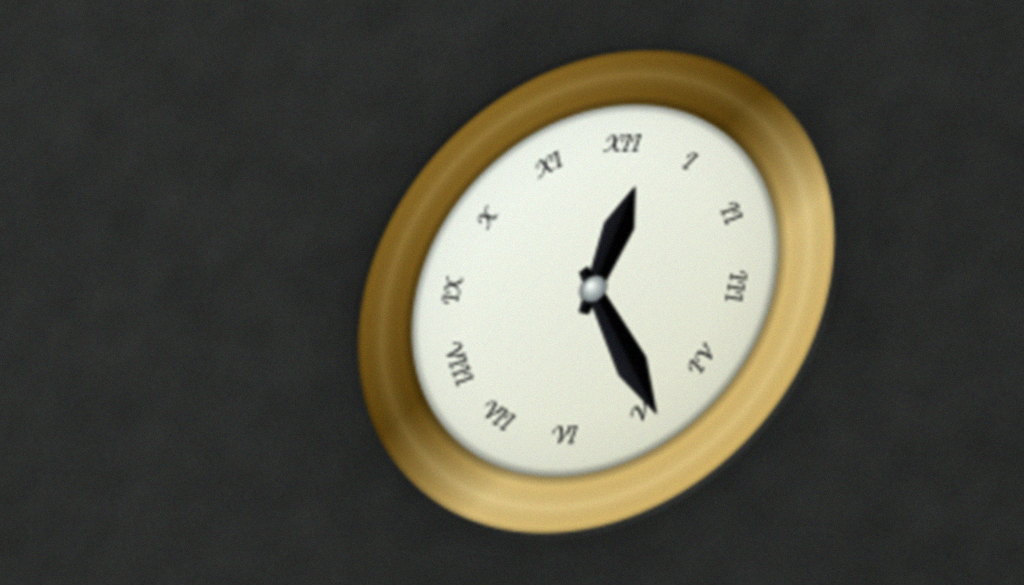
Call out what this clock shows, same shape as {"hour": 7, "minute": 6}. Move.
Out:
{"hour": 12, "minute": 24}
